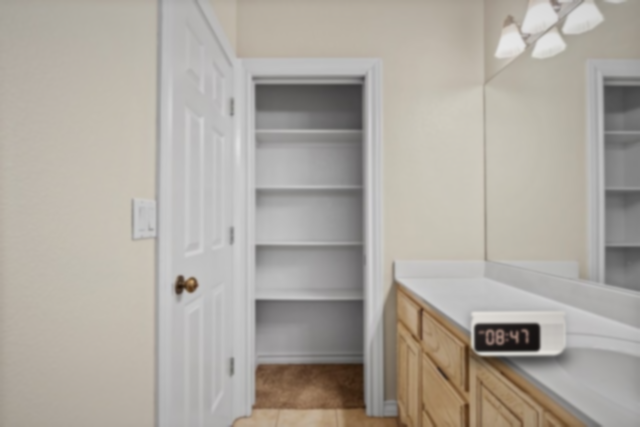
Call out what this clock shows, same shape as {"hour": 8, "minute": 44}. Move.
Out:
{"hour": 8, "minute": 47}
